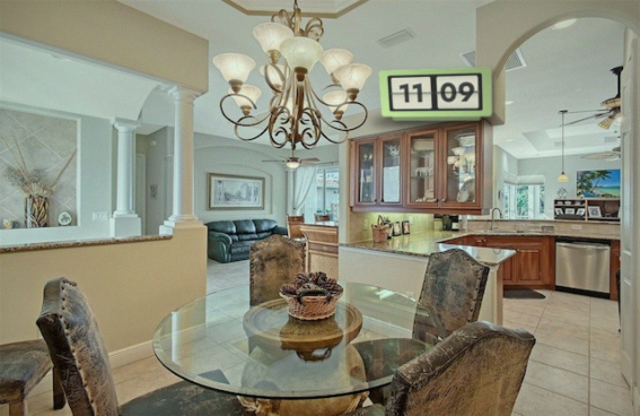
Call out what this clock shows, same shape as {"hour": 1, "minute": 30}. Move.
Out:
{"hour": 11, "minute": 9}
